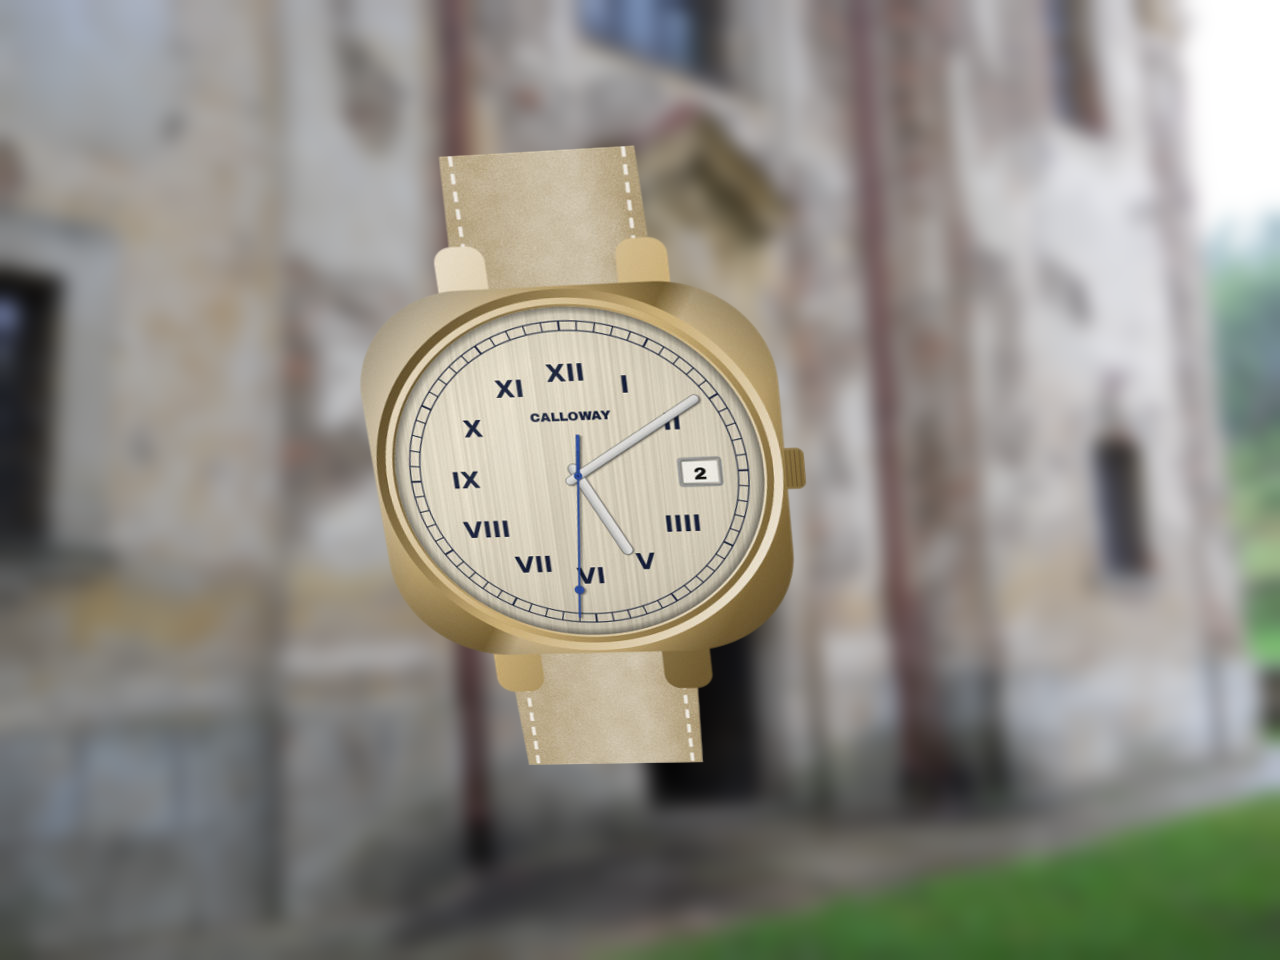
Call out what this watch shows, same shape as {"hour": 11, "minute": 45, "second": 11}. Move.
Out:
{"hour": 5, "minute": 9, "second": 31}
